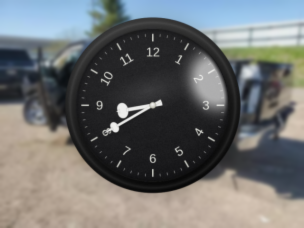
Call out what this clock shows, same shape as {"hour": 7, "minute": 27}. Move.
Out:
{"hour": 8, "minute": 40}
